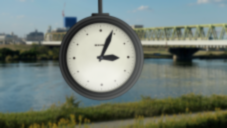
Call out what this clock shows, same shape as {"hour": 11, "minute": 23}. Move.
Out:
{"hour": 3, "minute": 4}
